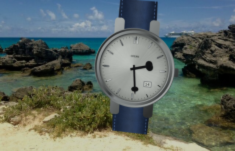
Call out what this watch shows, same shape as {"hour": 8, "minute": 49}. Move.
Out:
{"hour": 2, "minute": 29}
